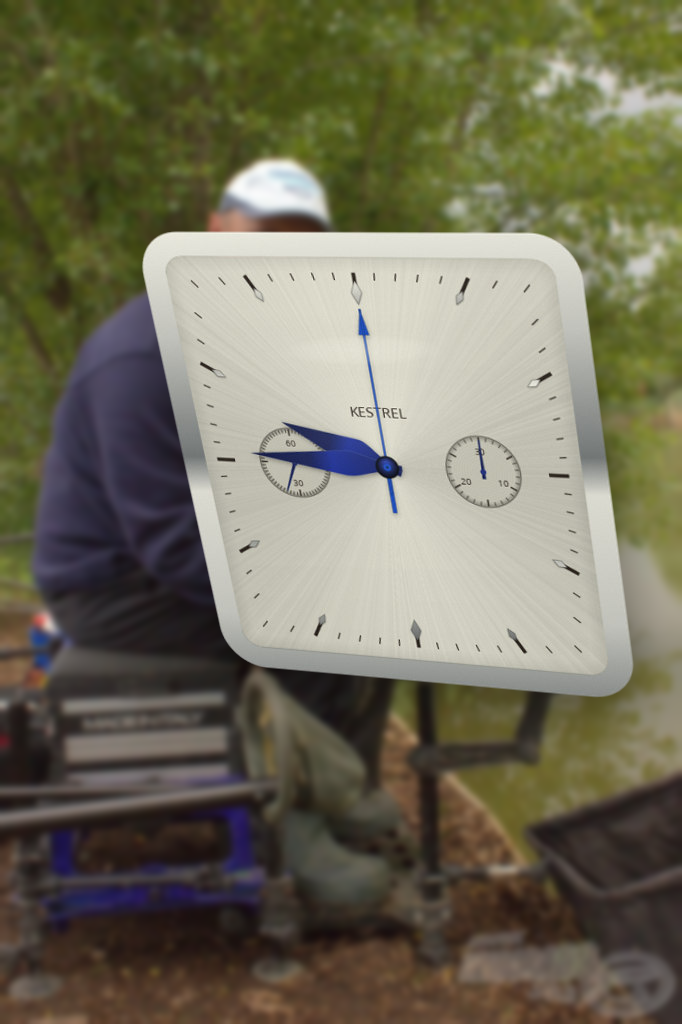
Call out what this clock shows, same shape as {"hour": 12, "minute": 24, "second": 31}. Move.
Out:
{"hour": 9, "minute": 45, "second": 34}
